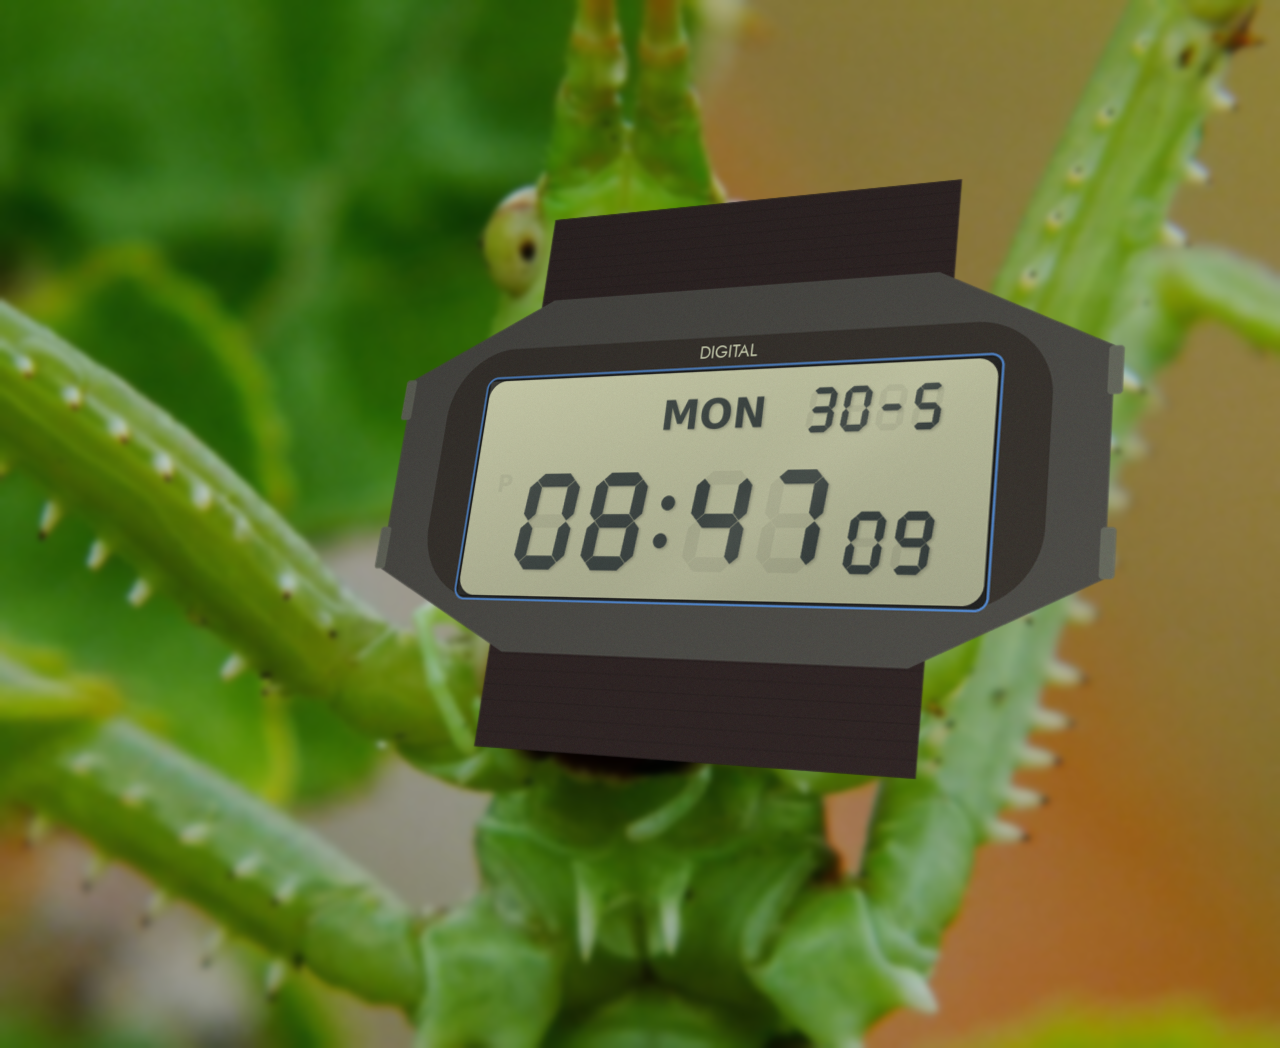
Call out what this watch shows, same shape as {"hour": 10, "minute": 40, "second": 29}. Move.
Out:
{"hour": 8, "minute": 47, "second": 9}
